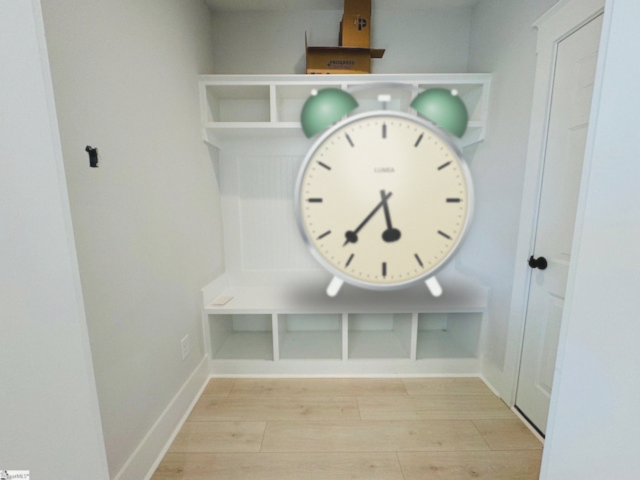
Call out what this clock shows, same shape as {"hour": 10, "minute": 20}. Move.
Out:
{"hour": 5, "minute": 37}
